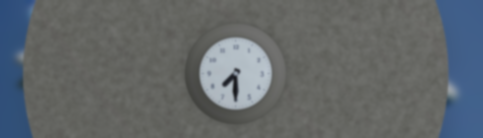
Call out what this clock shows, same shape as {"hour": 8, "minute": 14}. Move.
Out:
{"hour": 7, "minute": 30}
